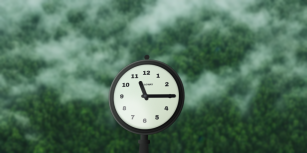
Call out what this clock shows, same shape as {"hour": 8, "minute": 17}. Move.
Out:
{"hour": 11, "minute": 15}
